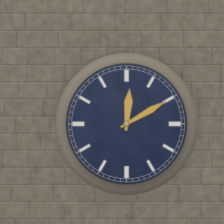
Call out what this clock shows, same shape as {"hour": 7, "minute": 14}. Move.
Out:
{"hour": 12, "minute": 10}
